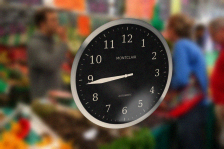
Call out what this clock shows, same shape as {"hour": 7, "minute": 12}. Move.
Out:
{"hour": 8, "minute": 44}
